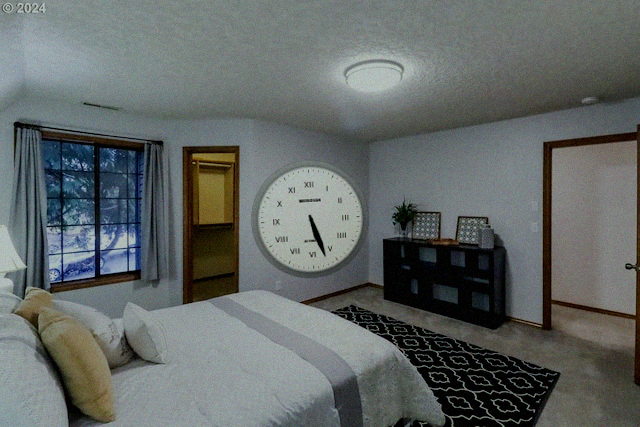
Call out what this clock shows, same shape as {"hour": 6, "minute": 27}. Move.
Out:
{"hour": 5, "minute": 27}
